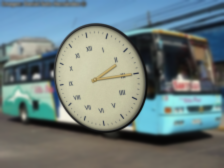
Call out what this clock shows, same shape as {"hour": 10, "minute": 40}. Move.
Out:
{"hour": 2, "minute": 15}
